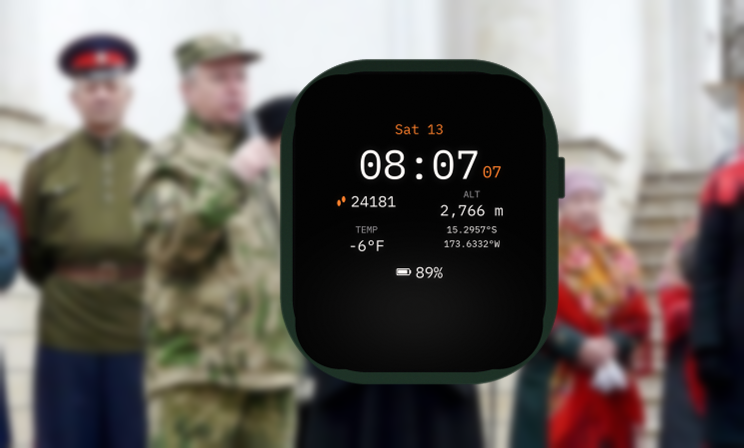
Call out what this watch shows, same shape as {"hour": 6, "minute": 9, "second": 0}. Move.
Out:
{"hour": 8, "minute": 7, "second": 7}
